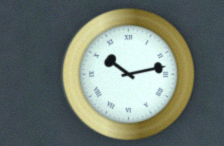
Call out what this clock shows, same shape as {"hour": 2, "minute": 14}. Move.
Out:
{"hour": 10, "minute": 13}
